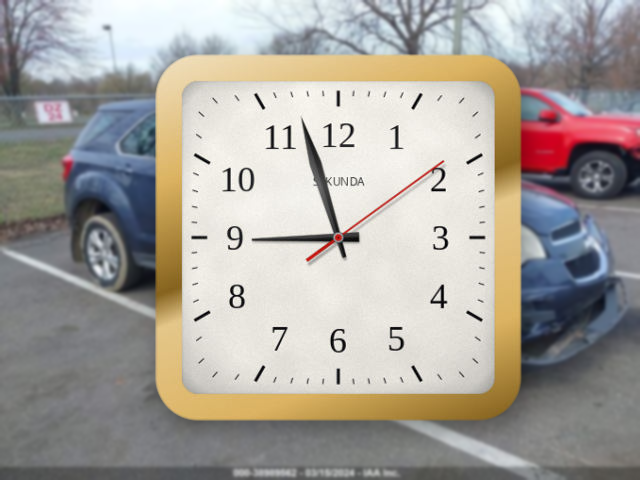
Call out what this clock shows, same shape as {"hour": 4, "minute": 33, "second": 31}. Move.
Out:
{"hour": 8, "minute": 57, "second": 9}
